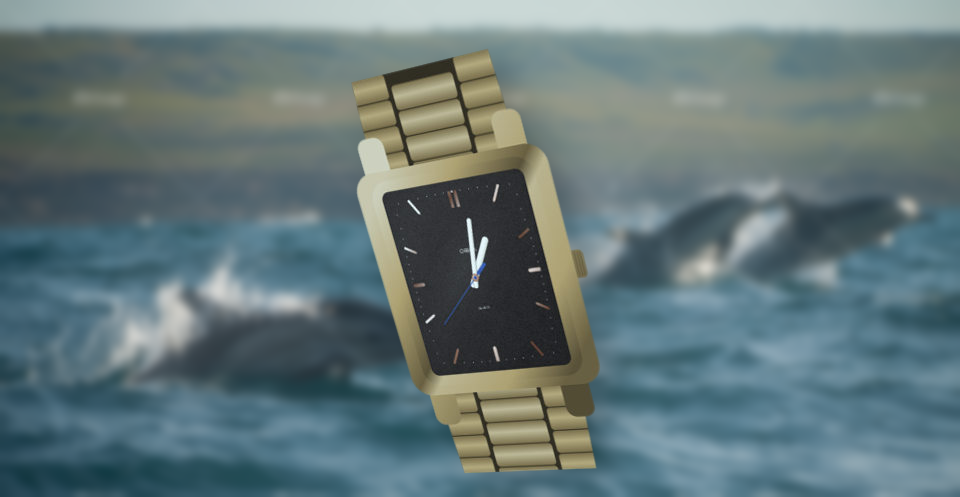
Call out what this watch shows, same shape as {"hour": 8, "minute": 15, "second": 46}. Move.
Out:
{"hour": 1, "minute": 1, "second": 38}
